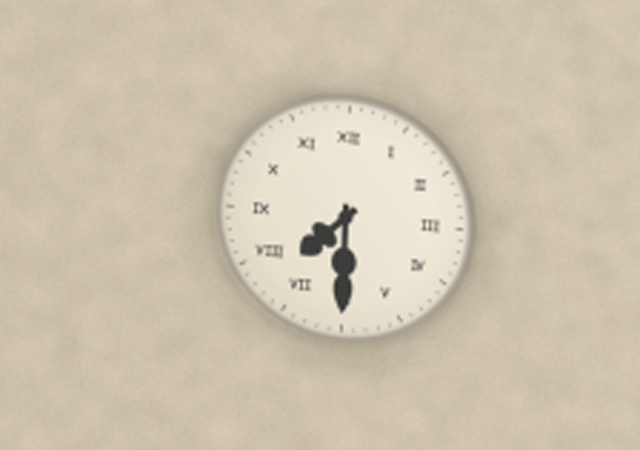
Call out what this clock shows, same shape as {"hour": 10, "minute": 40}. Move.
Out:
{"hour": 7, "minute": 30}
